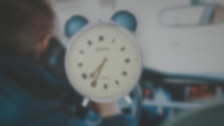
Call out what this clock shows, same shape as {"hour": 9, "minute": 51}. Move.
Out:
{"hour": 7, "minute": 35}
